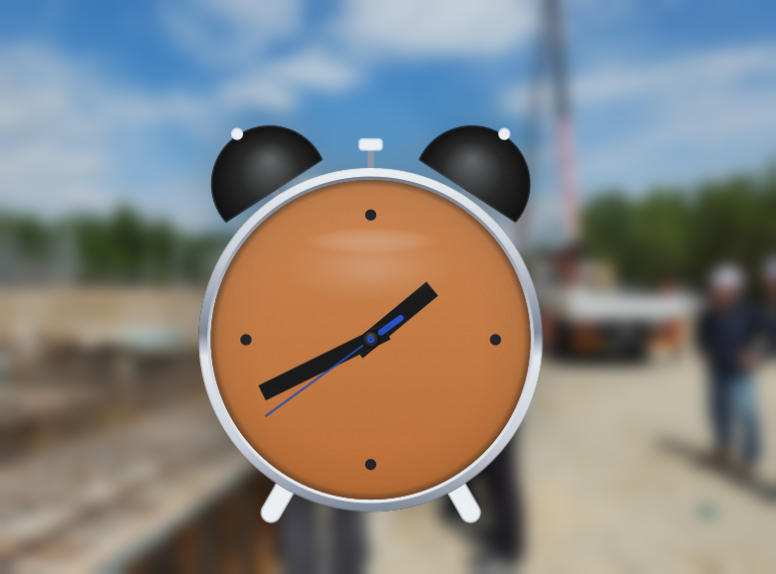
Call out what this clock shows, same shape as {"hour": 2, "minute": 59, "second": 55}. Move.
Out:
{"hour": 1, "minute": 40, "second": 39}
